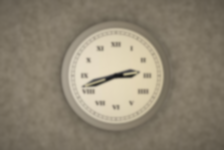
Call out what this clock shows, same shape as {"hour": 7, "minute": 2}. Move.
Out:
{"hour": 2, "minute": 42}
